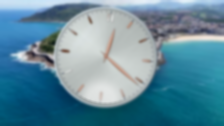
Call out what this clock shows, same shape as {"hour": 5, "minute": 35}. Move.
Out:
{"hour": 12, "minute": 21}
